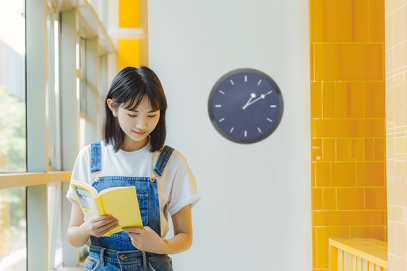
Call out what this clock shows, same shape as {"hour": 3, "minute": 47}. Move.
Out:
{"hour": 1, "minute": 10}
